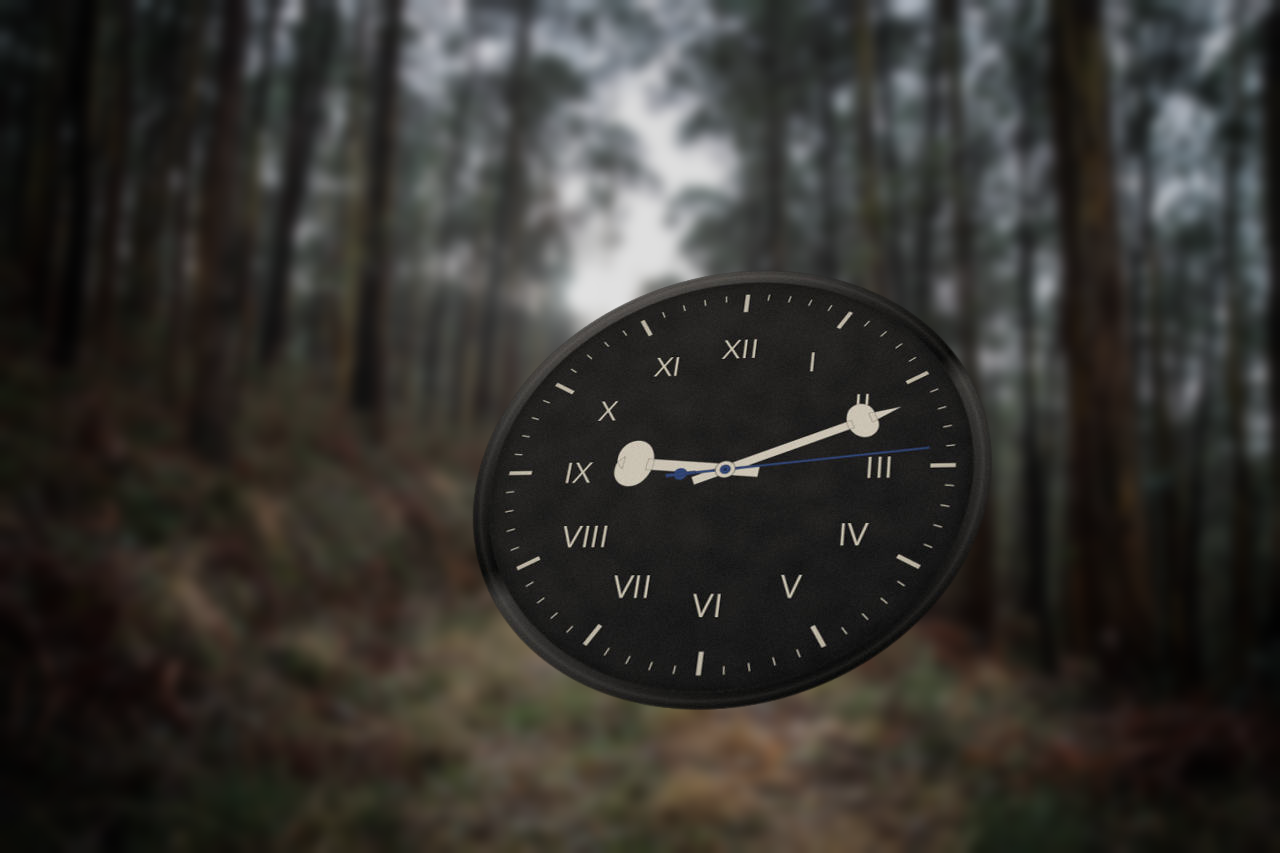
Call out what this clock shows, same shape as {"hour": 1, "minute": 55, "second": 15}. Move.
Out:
{"hour": 9, "minute": 11, "second": 14}
